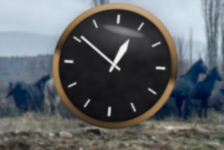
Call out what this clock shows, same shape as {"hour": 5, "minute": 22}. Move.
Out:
{"hour": 12, "minute": 51}
